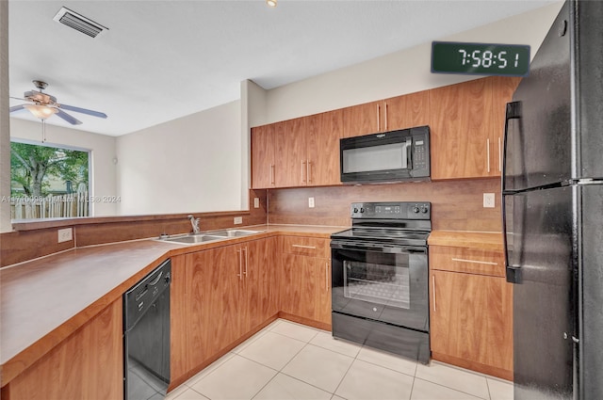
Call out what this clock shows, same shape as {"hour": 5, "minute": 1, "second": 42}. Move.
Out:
{"hour": 7, "minute": 58, "second": 51}
